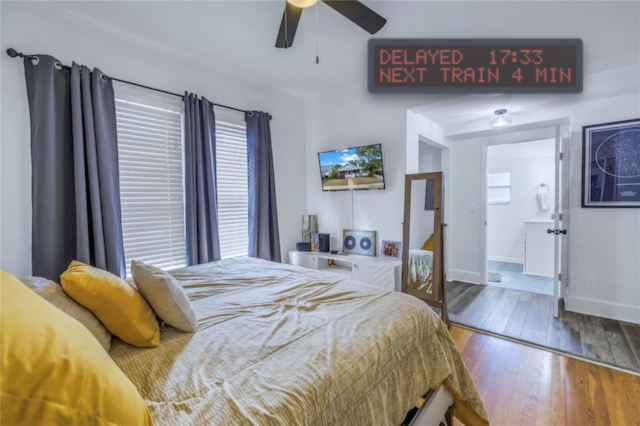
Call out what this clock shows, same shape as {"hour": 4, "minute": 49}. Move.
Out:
{"hour": 17, "minute": 33}
